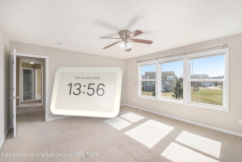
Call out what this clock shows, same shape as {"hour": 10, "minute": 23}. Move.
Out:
{"hour": 13, "minute": 56}
